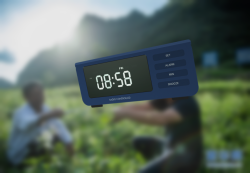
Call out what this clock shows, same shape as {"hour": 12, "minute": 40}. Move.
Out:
{"hour": 8, "minute": 58}
